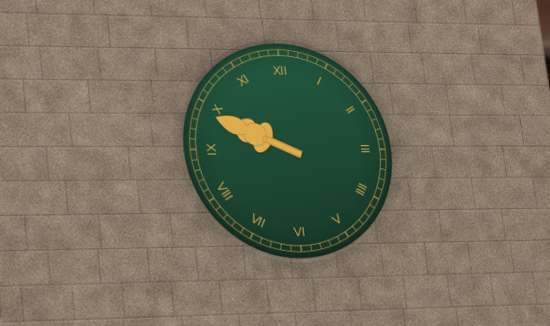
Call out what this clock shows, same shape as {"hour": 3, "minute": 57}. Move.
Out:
{"hour": 9, "minute": 49}
